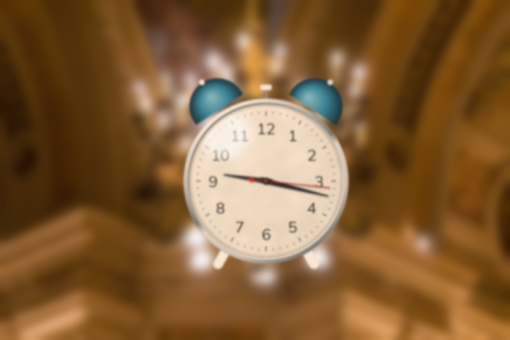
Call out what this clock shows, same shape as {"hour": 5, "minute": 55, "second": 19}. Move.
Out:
{"hour": 9, "minute": 17, "second": 16}
